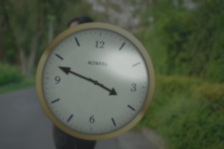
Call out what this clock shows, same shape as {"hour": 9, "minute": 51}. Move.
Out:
{"hour": 3, "minute": 48}
